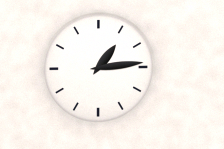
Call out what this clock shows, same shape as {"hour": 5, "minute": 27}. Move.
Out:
{"hour": 1, "minute": 14}
